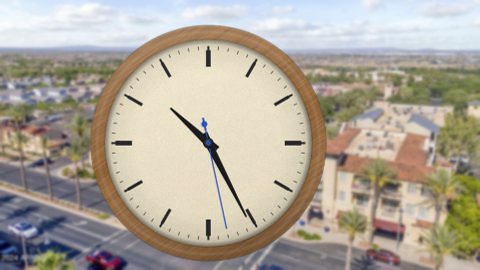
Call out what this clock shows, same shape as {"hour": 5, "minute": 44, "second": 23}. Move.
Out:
{"hour": 10, "minute": 25, "second": 28}
